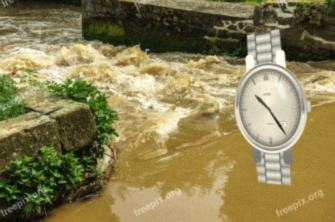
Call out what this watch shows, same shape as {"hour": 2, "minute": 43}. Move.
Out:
{"hour": 10, "minute": 24}
